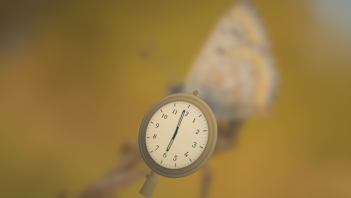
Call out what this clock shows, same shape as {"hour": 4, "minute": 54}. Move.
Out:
{"hour": 5, "minute": 59}
